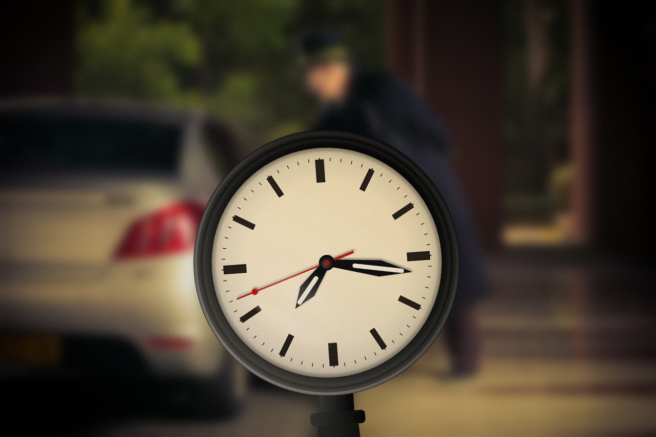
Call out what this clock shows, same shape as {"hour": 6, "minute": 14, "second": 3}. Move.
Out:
{"hour": 7, "minute": 16, "second": 42}
